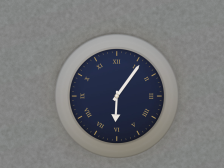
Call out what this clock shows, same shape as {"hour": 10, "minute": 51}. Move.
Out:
{"hour": 6, "minute": 6}
